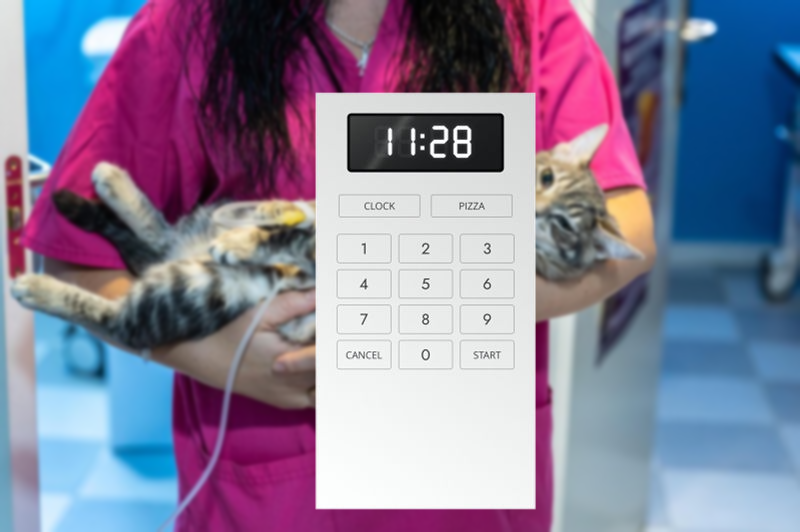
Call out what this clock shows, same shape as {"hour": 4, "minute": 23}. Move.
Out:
{"hour": 11, "minute": 28}
